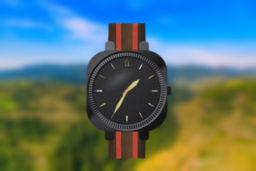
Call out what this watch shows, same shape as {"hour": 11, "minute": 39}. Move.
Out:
{"hour": 1, "minute": 35}
